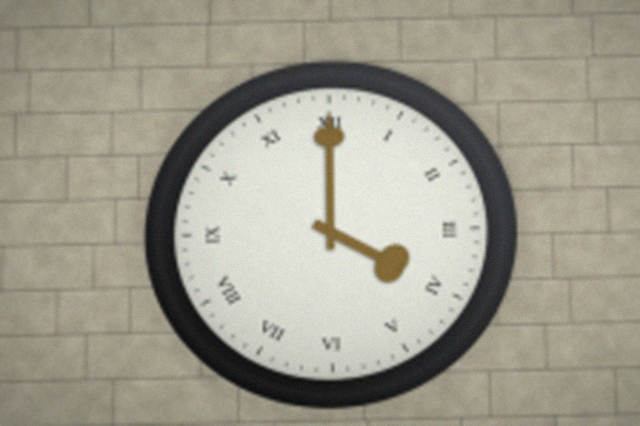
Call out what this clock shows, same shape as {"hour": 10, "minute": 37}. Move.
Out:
{"hour": 4, "minute": 0}
